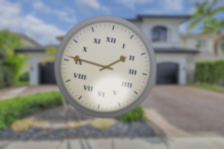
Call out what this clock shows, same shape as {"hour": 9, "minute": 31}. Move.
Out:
{"hour": 1, "minute": 46}
